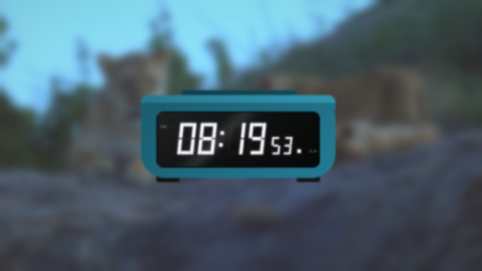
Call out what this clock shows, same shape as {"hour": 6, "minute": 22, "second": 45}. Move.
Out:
{"hour": 8, "minute": 19, "second": 53}
